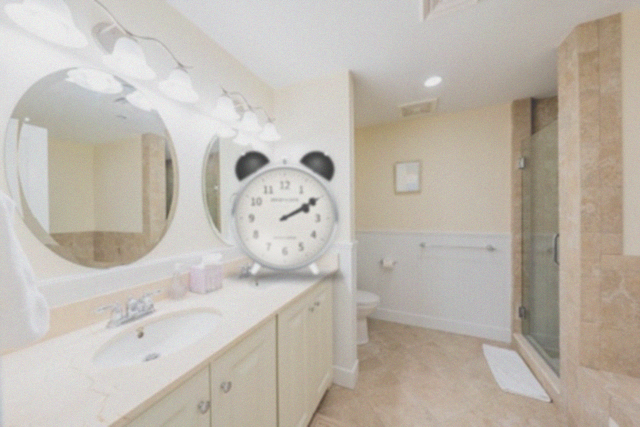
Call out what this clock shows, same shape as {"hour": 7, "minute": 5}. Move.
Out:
{"hour": 2, "minute": 10}
